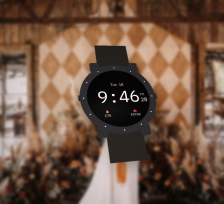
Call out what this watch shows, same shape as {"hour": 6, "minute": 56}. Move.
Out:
{"hour": 9, "minute": 46}
